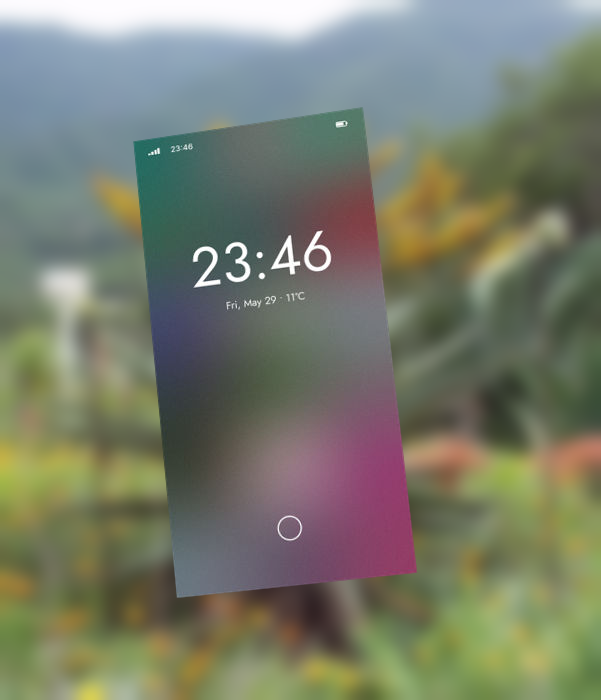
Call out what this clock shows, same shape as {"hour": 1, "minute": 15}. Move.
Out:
{"hour": 23, "minute": 46}
